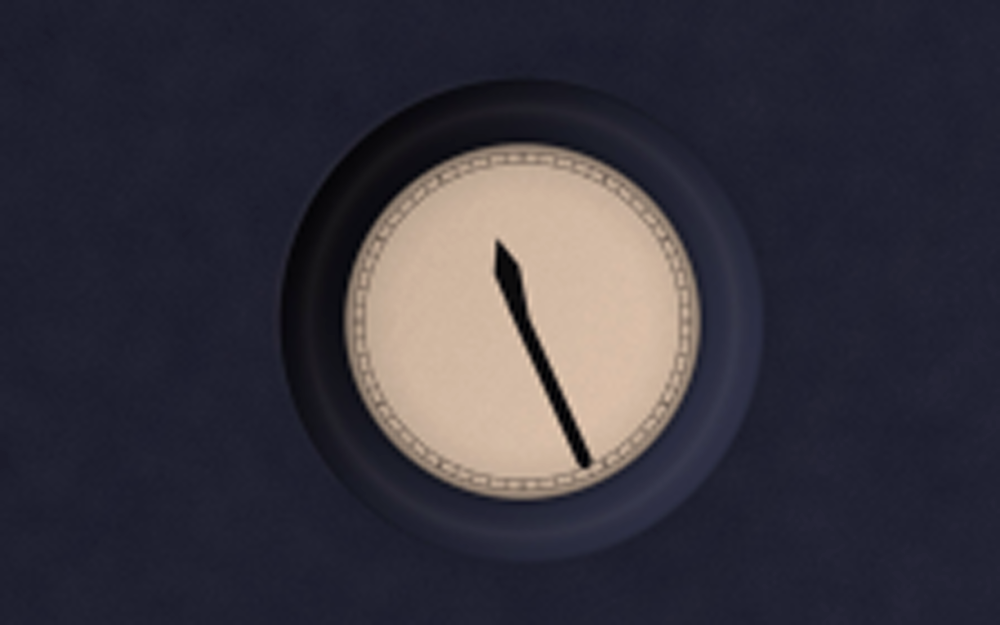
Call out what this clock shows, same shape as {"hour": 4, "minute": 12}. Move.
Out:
{"hour": 11, "minute": 26}
